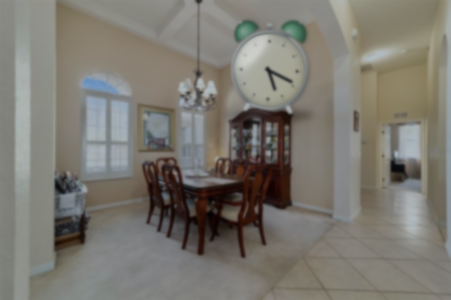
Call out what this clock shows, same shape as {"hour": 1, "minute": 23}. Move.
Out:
{"hour": 5, "minute": 19}
